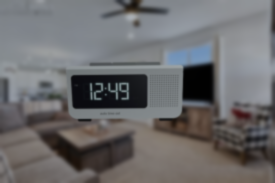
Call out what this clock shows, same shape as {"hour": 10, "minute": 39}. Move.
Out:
{"hour": 12, "minute": 49}
